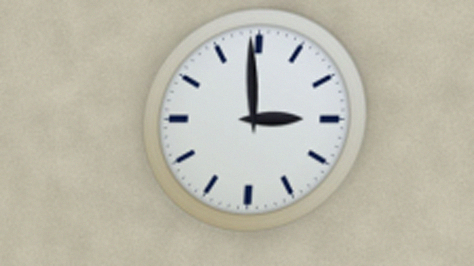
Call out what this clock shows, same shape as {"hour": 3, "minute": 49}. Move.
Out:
{"hour": 2, "minute": 59}
